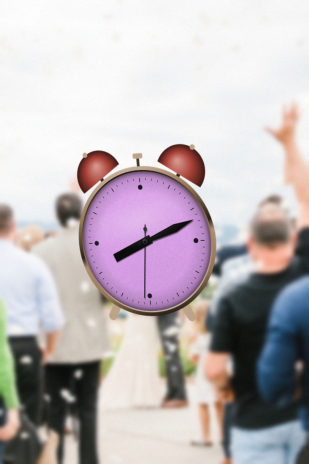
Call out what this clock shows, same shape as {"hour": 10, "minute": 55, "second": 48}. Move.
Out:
{"hour": 8, "minute": 11, "second": 31}
